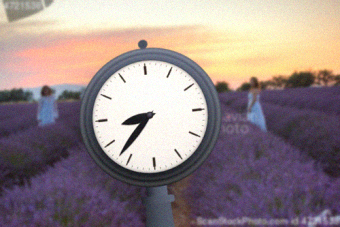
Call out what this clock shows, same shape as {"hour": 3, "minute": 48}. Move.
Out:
{"hour": 8, "minute": 37}
